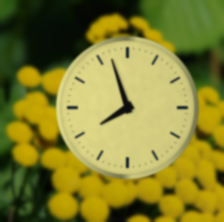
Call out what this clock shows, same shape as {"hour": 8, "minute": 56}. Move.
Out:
{"hour": 7, "minute": 57}
